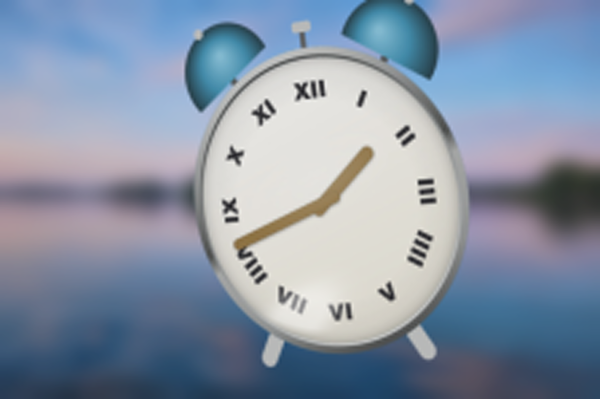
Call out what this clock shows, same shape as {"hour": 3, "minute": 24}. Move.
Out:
{"hour": 1, "minute": 42}
